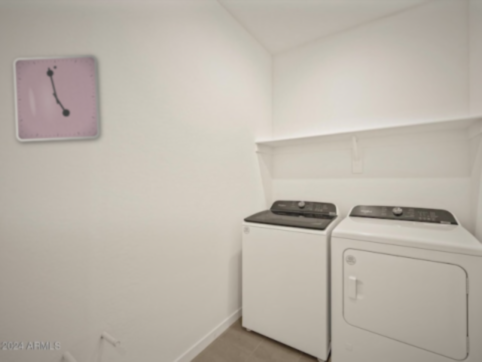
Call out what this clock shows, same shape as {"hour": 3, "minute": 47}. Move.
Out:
{"hour": 4, "minute": 58}
